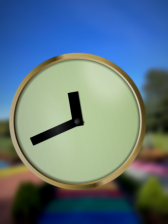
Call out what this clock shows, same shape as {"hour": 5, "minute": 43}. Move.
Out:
{"hour": 11, "minute": 41}
